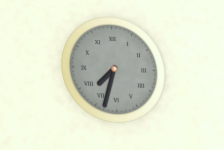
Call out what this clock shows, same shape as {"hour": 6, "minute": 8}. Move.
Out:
{"hour": 7, "minute": 33}
